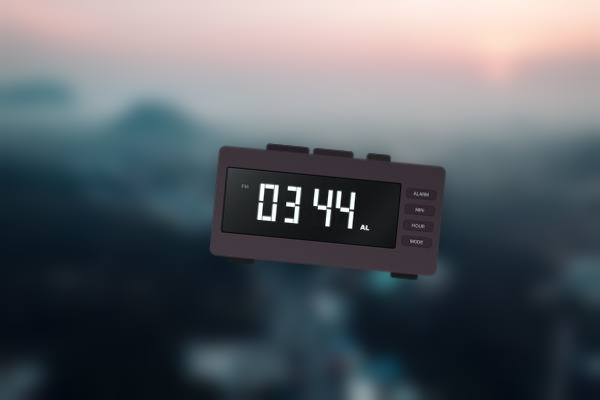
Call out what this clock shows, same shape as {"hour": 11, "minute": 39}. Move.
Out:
{"hour": 3, "minute": 44}
